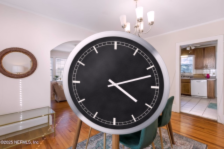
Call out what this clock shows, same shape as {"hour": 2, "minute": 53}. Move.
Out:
{"hour": 4, "minute": 12}
